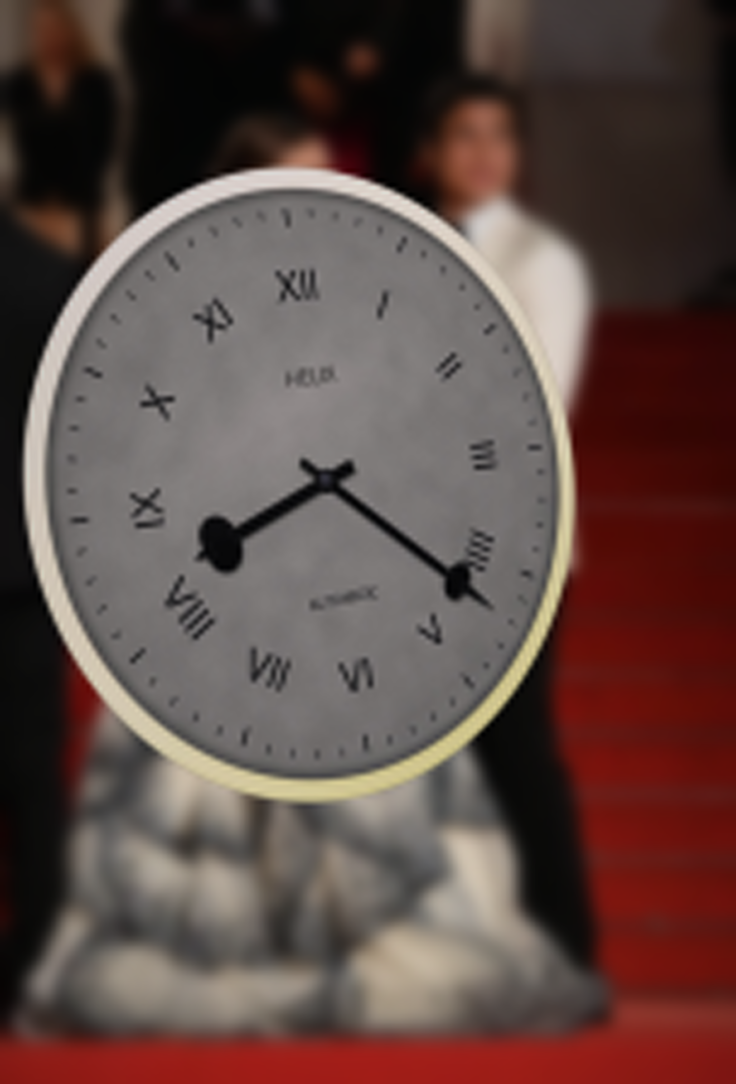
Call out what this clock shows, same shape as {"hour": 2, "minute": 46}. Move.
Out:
{"hour": 8, "minute": 22}
